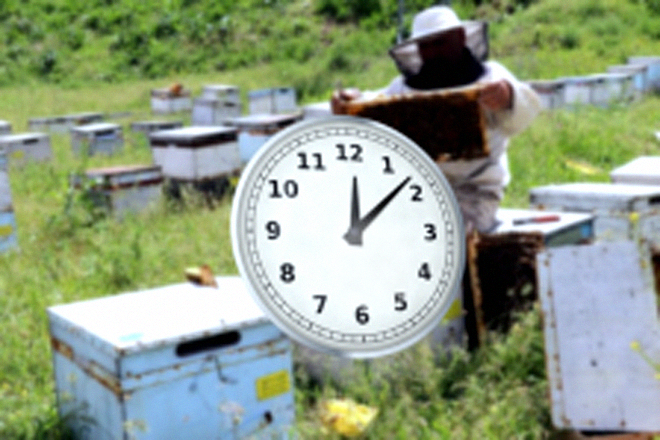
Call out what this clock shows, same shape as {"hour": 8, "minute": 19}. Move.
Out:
{"hour": 12, "minute": 8}
